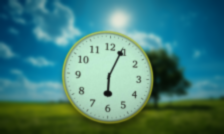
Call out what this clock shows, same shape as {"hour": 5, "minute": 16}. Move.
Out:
{"hour": 6, "minute": 4}
